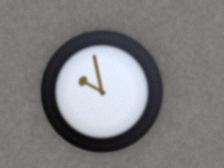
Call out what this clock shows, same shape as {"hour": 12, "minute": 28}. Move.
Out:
{"hour": 9, "minute": 58}
